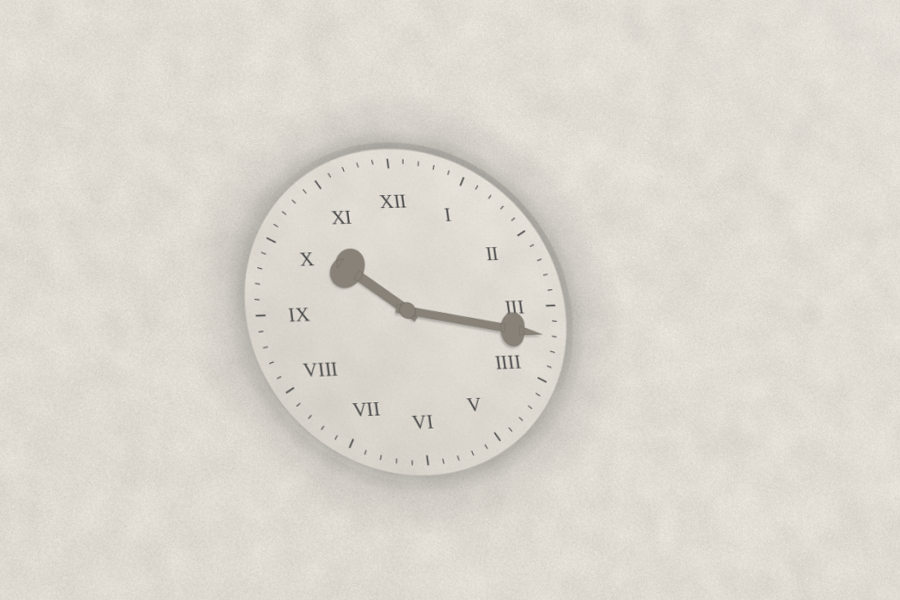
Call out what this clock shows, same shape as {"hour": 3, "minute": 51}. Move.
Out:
{"hour": 10, "minute": 17}
